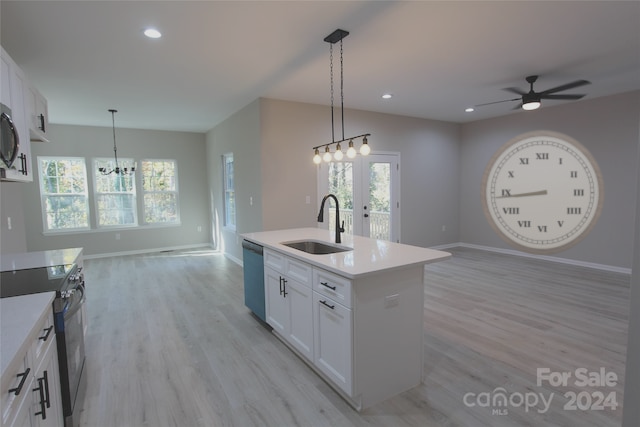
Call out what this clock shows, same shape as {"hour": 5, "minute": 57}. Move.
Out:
{"hour": 8, "minute": 44}
